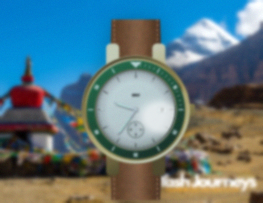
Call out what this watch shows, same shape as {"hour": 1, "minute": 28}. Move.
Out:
{"hour": 9, "minute": 36}
